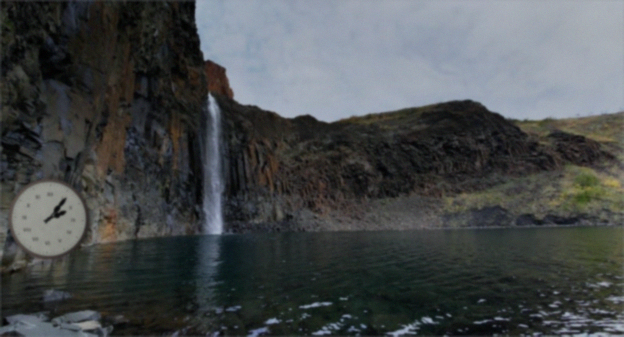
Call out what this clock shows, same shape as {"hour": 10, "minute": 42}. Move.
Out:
{"hour": 2, "minute": 6}
